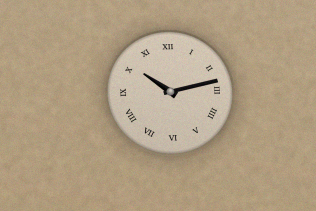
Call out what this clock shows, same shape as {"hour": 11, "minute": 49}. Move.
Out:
{"hour": 10, "minute": 13}
